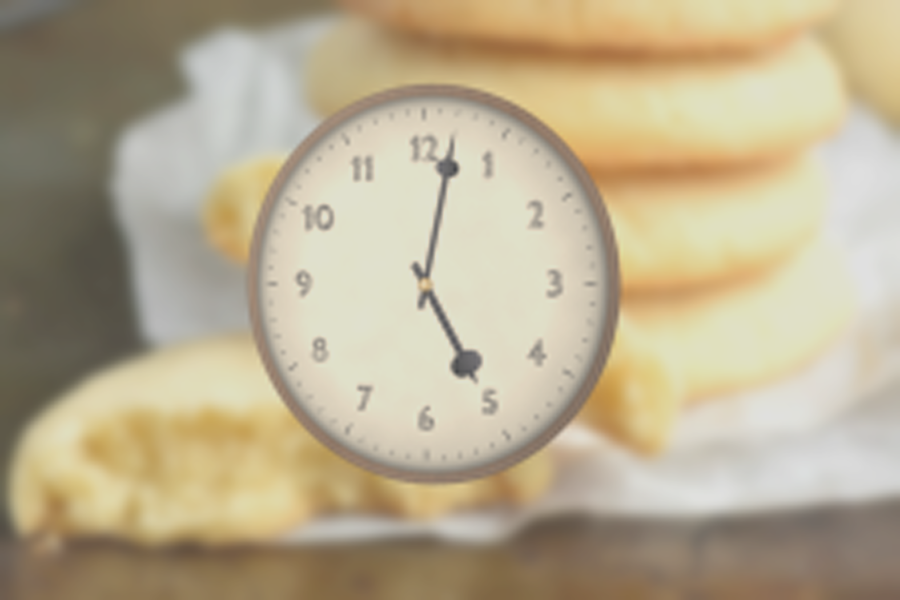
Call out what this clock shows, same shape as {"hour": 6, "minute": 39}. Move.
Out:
{"hour": 5, "minute": 2}
